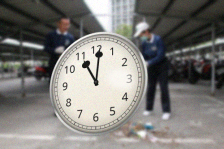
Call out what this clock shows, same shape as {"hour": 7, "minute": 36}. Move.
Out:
{"hour": 11, "minute": 1}
